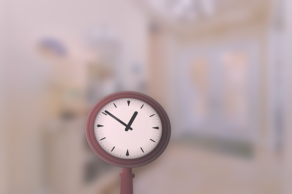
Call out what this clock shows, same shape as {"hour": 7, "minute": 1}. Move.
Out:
{"hour": 12, "minute": 51}
